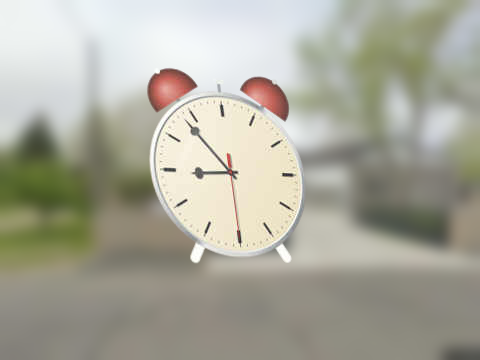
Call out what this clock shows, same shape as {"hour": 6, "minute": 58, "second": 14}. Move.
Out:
{"hour": 8, "minute": 53, "second": 30}
